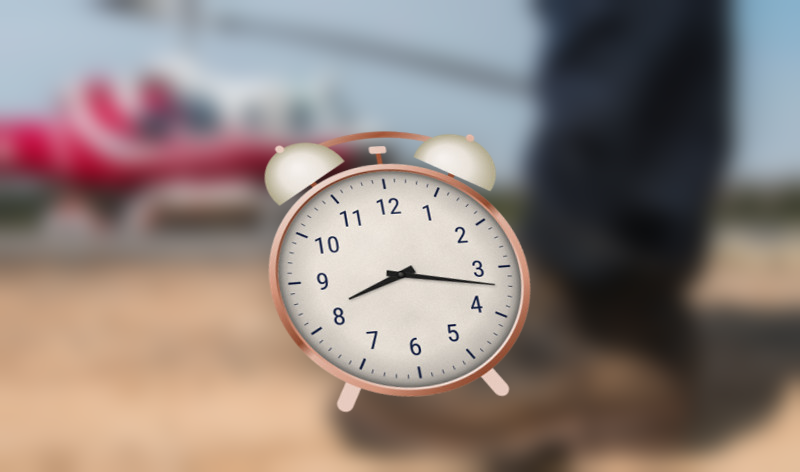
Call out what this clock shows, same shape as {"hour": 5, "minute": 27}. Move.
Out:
{"hour": 8, "minute": 17}
